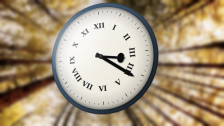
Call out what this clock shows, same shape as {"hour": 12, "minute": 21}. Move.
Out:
{"hour": 3, "minute": 21}
